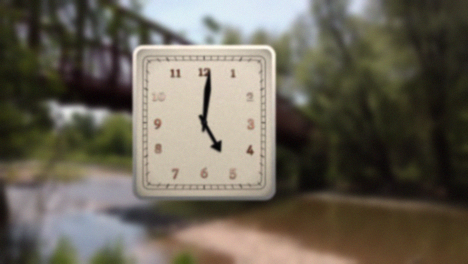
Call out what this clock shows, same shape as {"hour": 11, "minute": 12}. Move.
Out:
{"hour": 5, "minute": 1}
